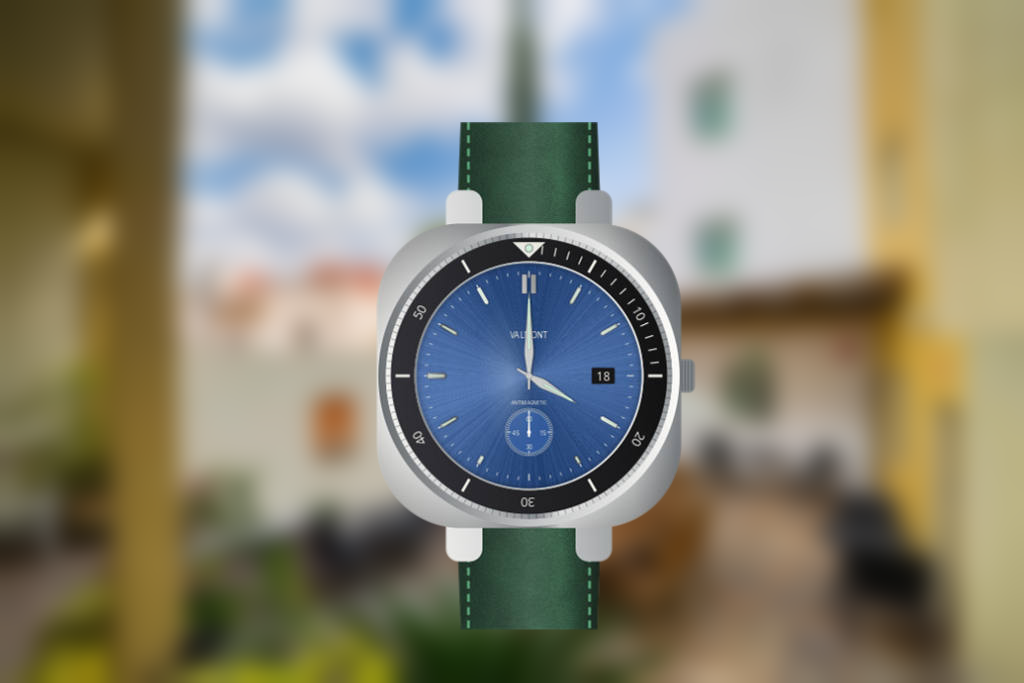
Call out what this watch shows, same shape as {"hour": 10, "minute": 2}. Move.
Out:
{"hour": 4, "minute": 0}
